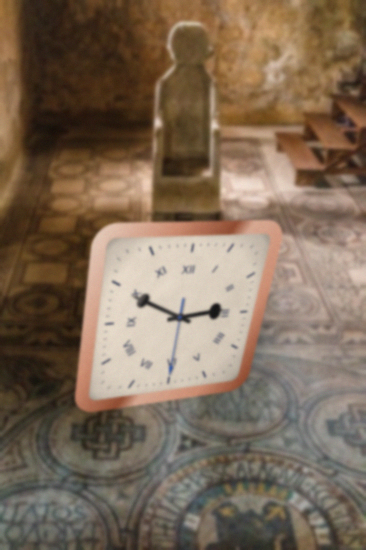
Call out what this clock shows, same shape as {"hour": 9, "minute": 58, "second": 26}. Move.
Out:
{"hour": 2, "minute": 49, "second": 30}
